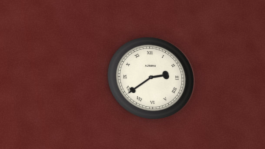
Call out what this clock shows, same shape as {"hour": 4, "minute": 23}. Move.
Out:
{"hour": 2, "minute": 39}
